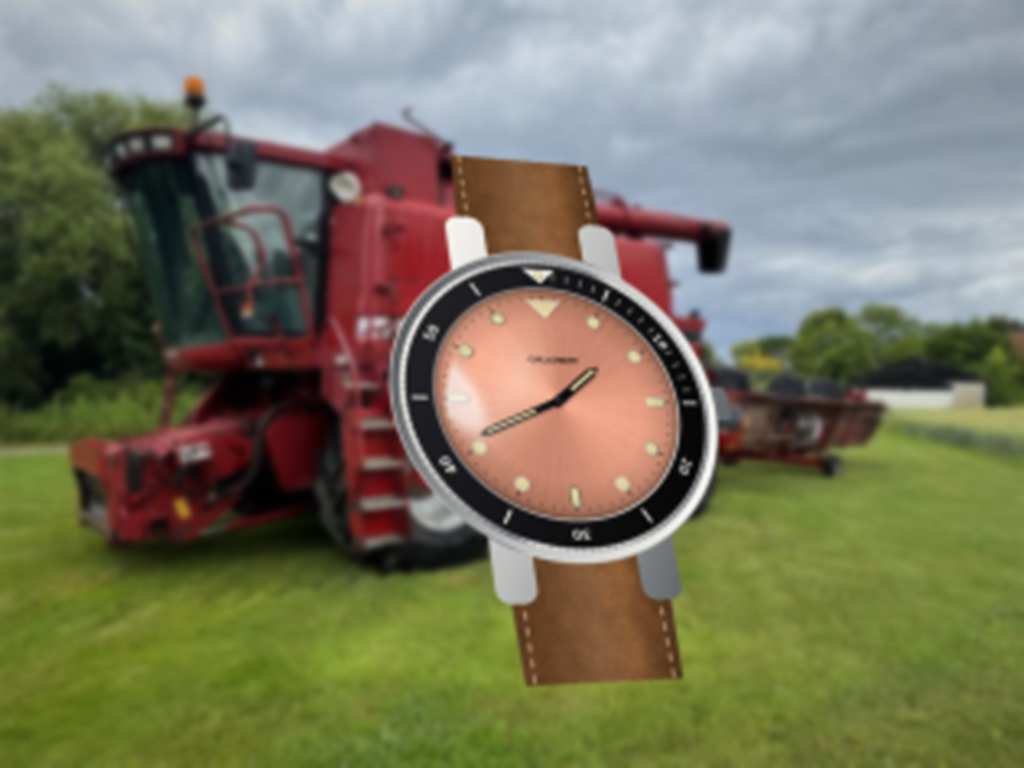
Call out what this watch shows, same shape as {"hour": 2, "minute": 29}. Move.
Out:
{"hour": 1, "minute": 41}
